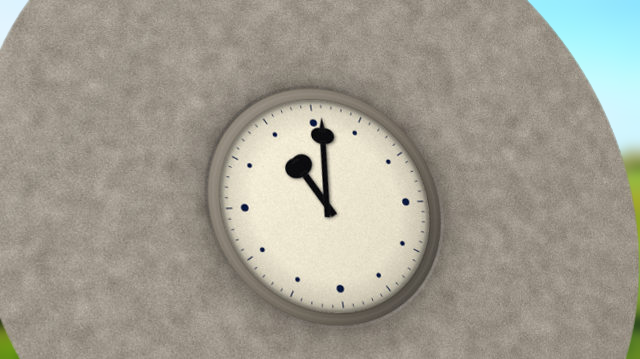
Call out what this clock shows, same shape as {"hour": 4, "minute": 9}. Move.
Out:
{"hour": 11, "minute": 1}
